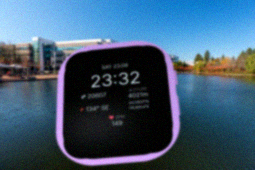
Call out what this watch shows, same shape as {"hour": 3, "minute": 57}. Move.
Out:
{"hour": 23, "minute": 32}
